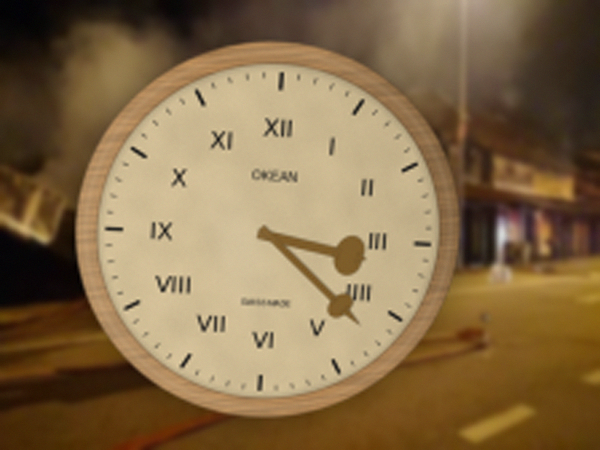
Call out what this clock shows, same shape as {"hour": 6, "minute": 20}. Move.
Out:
{"hour": 3, "minute": 22}
